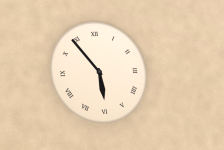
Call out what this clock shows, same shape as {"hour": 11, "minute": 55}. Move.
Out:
{"hour": 5, "minute": 54}
